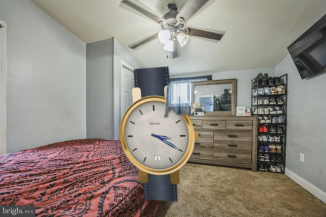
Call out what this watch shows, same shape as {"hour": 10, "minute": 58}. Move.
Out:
{"hour": 3, "minute": 20}
